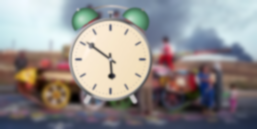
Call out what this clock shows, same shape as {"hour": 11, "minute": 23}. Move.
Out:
{"hour": 5, "minute": 51}
